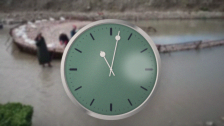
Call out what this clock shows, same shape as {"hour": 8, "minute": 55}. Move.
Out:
{"hour": 11, "minute": 2}
